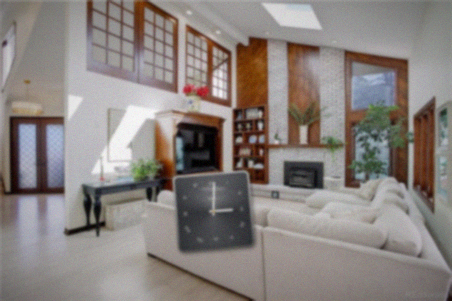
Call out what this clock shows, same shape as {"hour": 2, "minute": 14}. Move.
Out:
{"hour": 3, "minute": 1}
